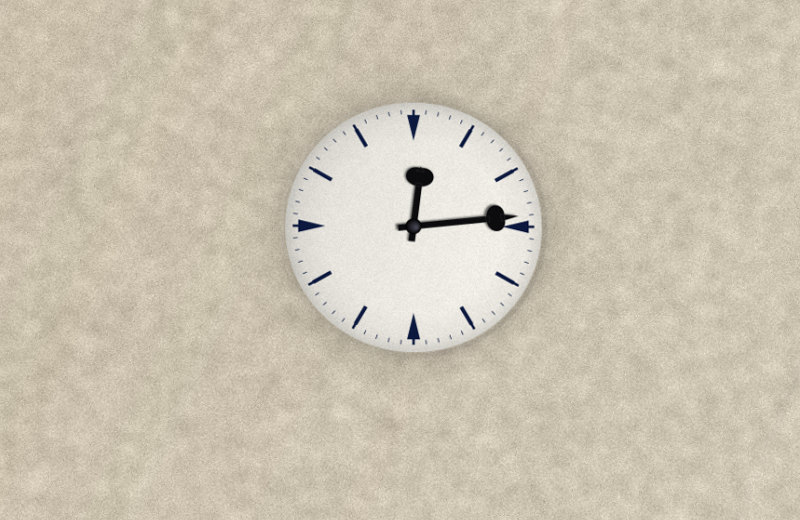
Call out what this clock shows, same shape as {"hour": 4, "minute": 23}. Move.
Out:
{"hour": 12, "minute": 14}
